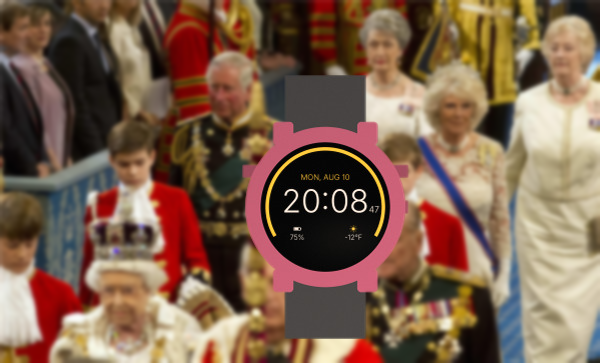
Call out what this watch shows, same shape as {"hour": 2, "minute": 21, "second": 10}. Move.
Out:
{"hour": 20, "minute": 8, "second": 47}
